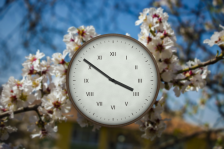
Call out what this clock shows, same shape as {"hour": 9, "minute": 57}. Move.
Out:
{"hour": 3, "minute": 51}
